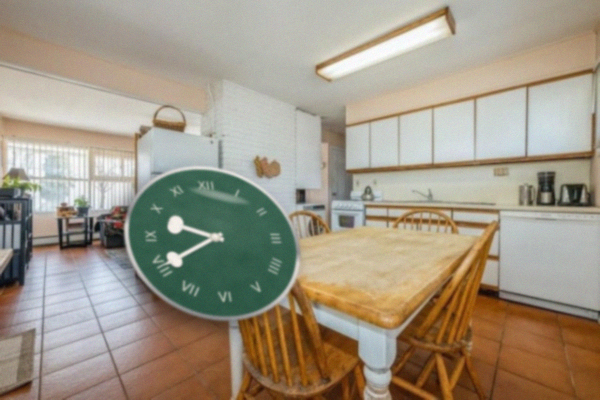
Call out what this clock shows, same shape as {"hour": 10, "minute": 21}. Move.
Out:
{"hour": 9, "minute": 40}
